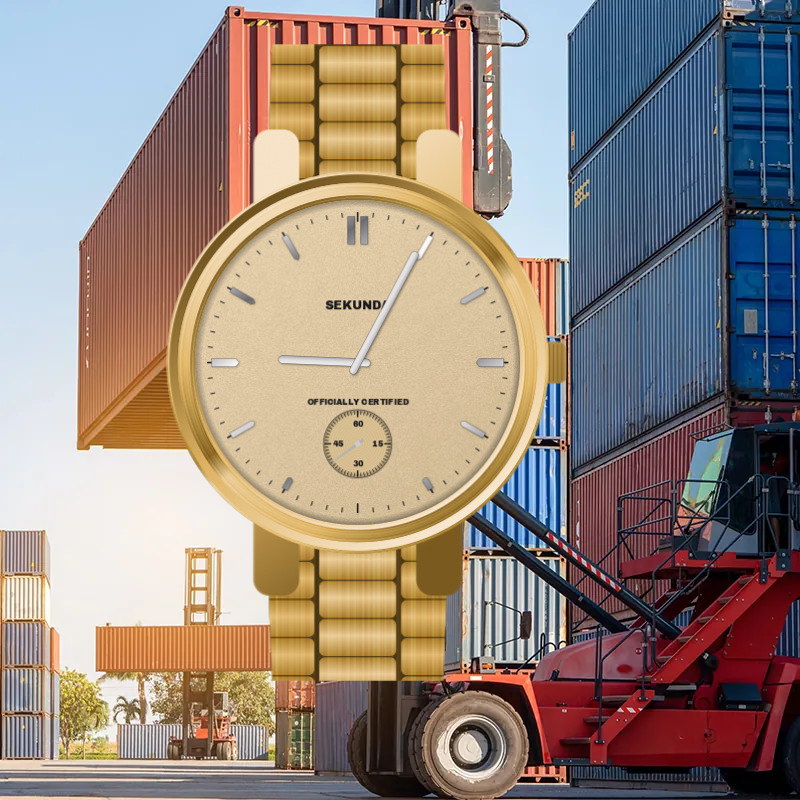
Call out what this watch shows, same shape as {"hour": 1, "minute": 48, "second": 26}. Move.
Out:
{"hour": 9, "minute": 4, "second": 39}
